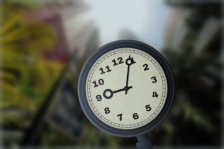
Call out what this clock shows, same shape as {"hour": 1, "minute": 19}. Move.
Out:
{"hour": 9, "minute": 4}
